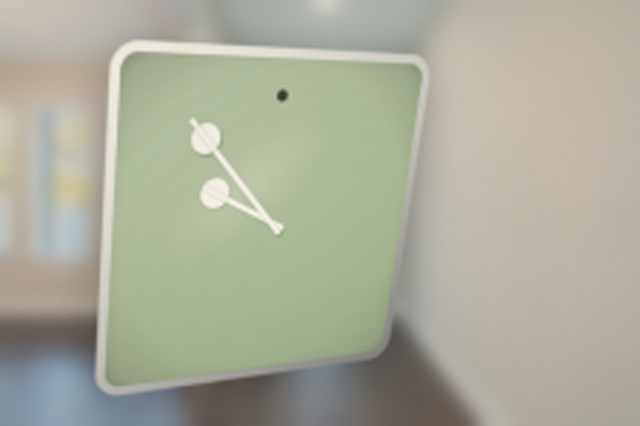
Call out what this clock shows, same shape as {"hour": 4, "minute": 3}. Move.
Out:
{"hour": 9, "minute": 53}
